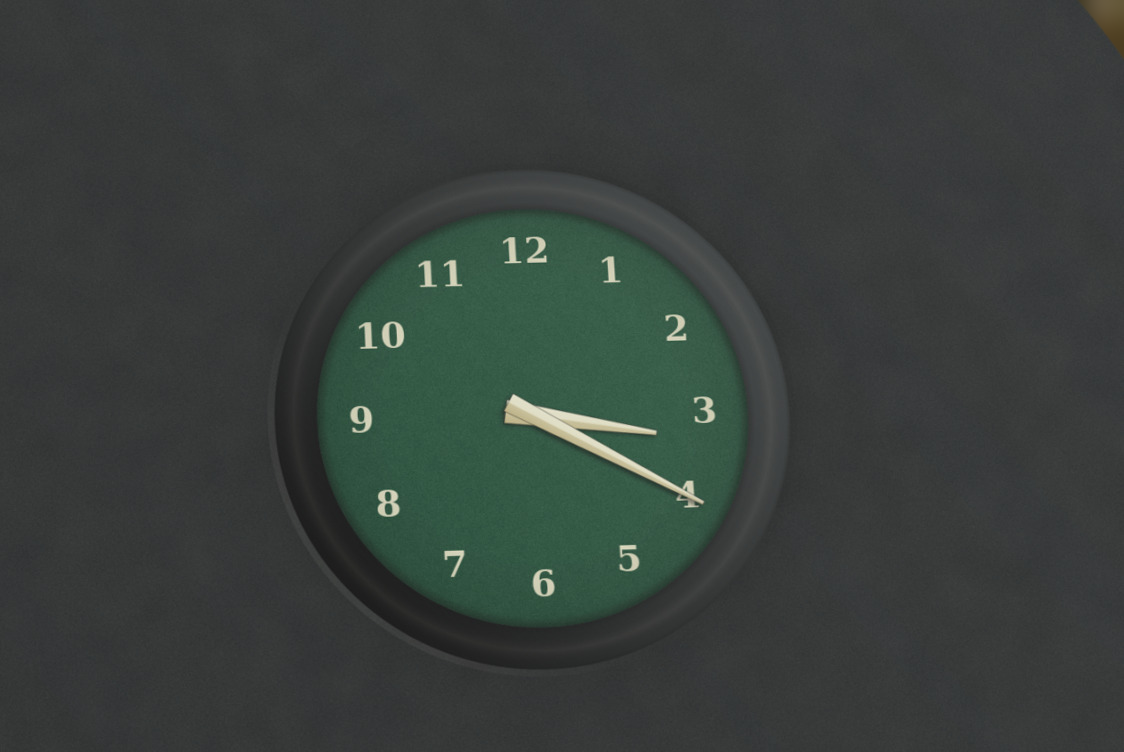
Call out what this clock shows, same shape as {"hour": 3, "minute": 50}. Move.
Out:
{"hour": 3, "minute": 20}
